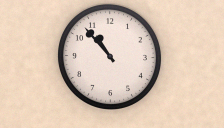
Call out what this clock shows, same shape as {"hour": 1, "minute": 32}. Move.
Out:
{"hour": 10, "minute": 53}
